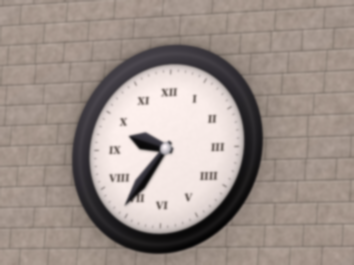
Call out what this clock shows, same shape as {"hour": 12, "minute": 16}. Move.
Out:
{"hour": 9, "minute": 36}
